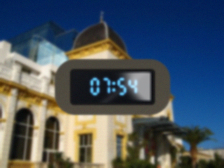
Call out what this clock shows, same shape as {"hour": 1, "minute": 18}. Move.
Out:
{"hour": 7, "minute": 54}
